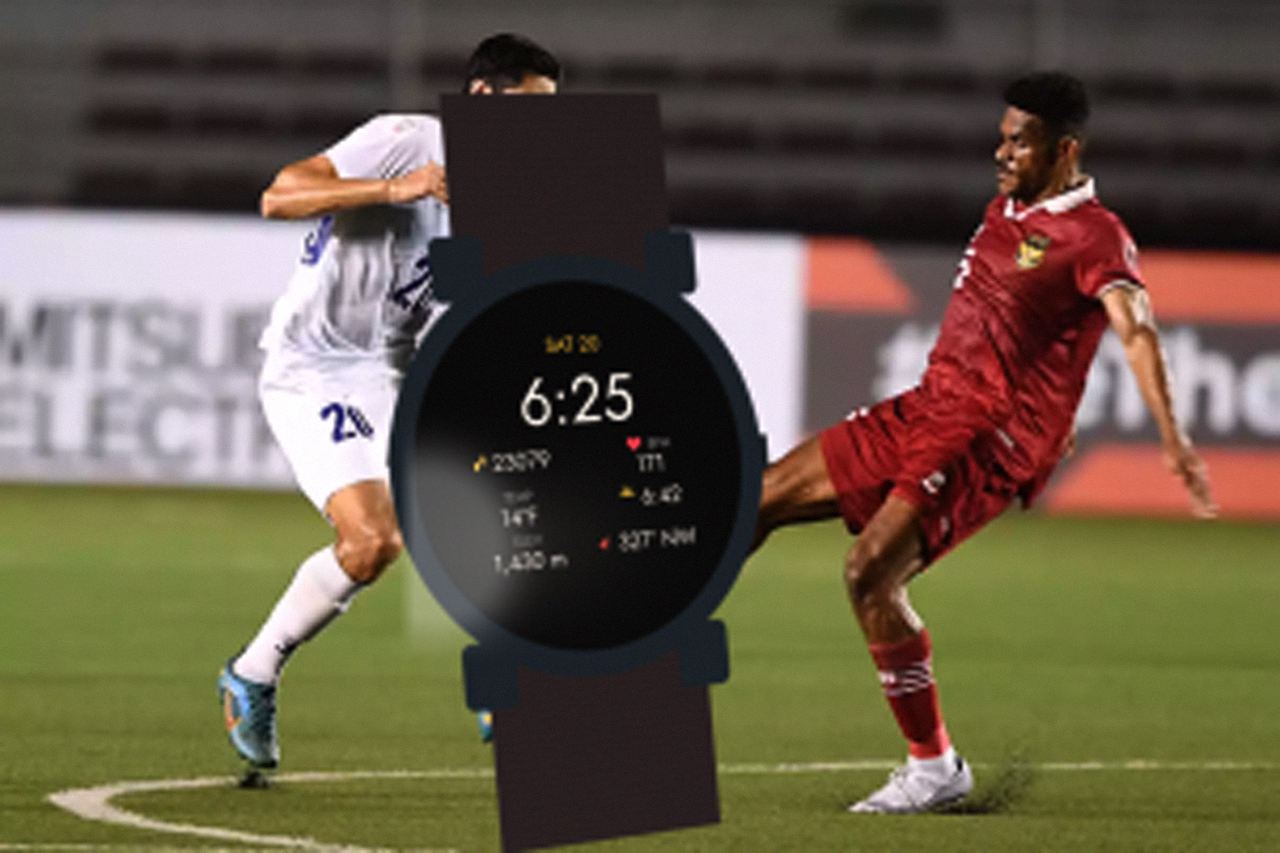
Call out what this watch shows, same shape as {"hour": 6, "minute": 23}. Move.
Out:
{"hour": 6, "minute": 25}
